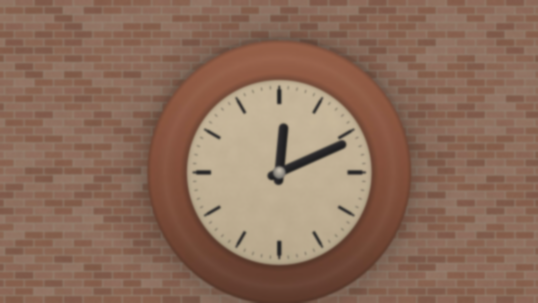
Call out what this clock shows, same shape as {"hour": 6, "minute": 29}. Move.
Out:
{"hour": 12, "minute": 11}
